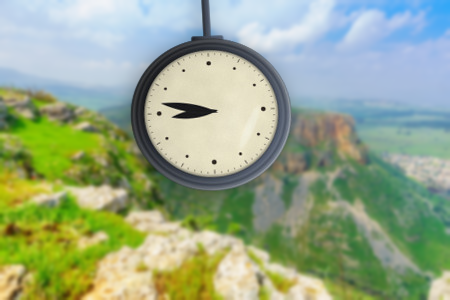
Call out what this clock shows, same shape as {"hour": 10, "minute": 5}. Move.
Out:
{"hour": 8, "minute": 47}
